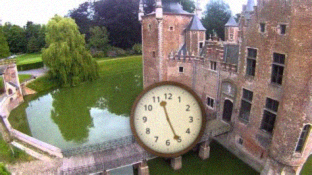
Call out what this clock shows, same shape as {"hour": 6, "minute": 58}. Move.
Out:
{"hour": 11, "minute": 26}
